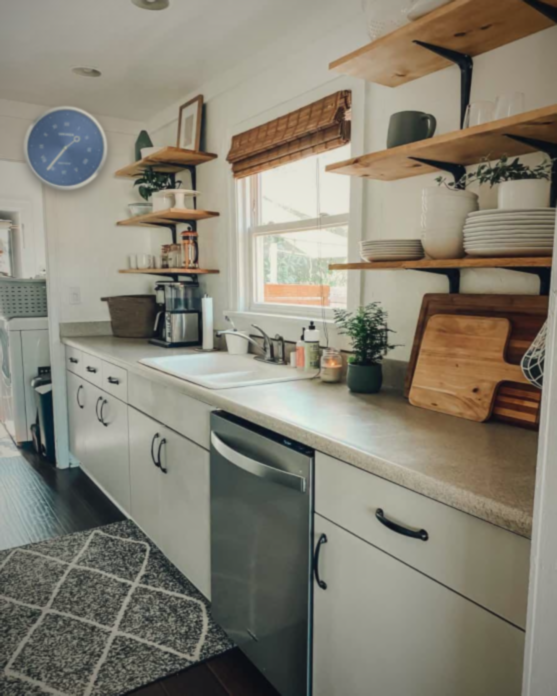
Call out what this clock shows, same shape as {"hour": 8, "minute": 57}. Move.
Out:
{"hour": 1, "minute": 36}
